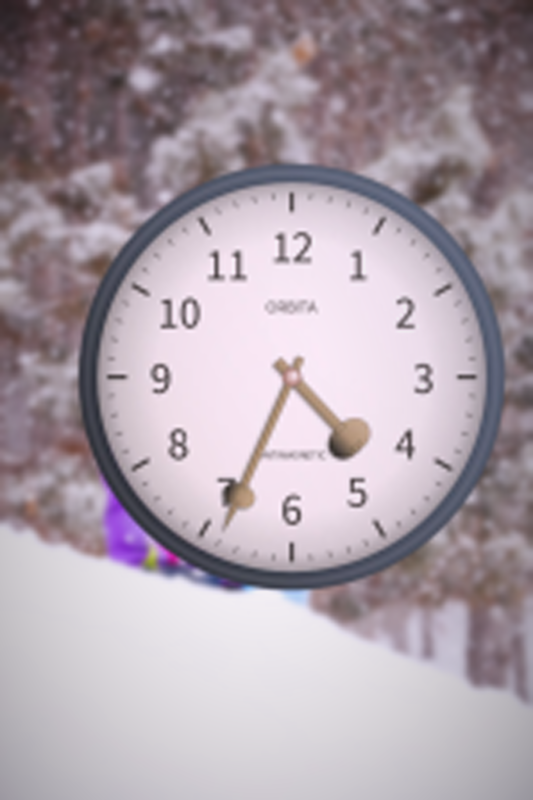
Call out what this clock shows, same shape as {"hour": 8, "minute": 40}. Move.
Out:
{"hour": 4, "minute": 34}
